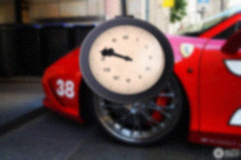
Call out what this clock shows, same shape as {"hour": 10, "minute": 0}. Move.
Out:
{"hour": 9, "minute": 48}
